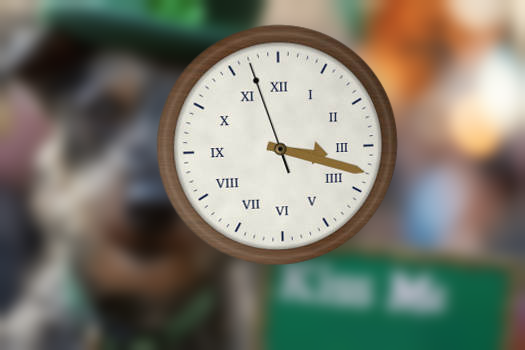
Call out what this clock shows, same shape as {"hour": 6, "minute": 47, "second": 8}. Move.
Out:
{"hour": 3, "minute": 17, "second": 57}
